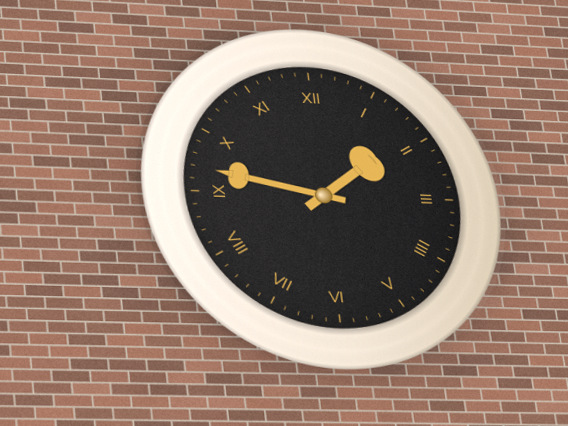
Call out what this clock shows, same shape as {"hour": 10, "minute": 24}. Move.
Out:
{"hour": 1, "minute": 47}
